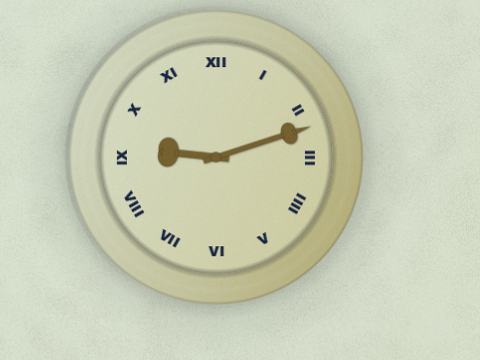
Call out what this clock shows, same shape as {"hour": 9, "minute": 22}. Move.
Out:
{"hour": 9, "minute": 12}
